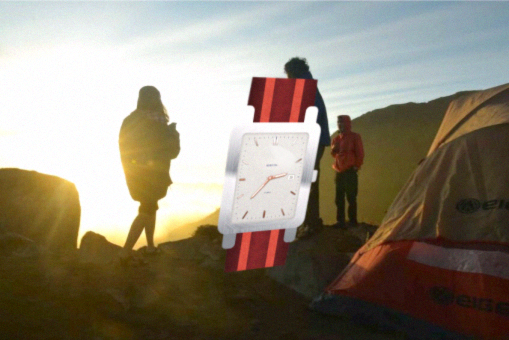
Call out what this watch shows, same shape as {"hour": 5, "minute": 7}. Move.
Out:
{"hour": 2, "minute": 37}
